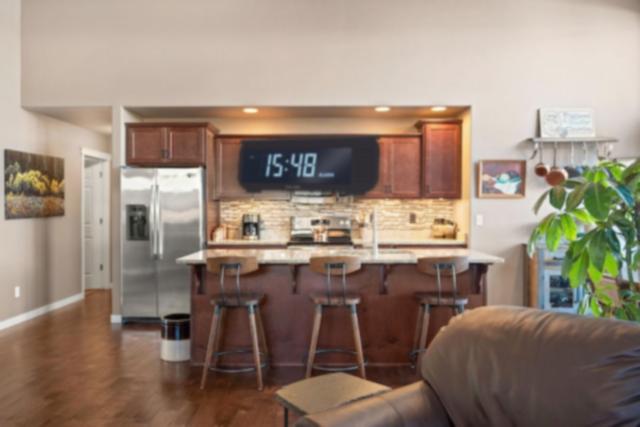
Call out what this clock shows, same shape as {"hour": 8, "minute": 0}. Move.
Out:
{"hour": 15, "minute": 48}
